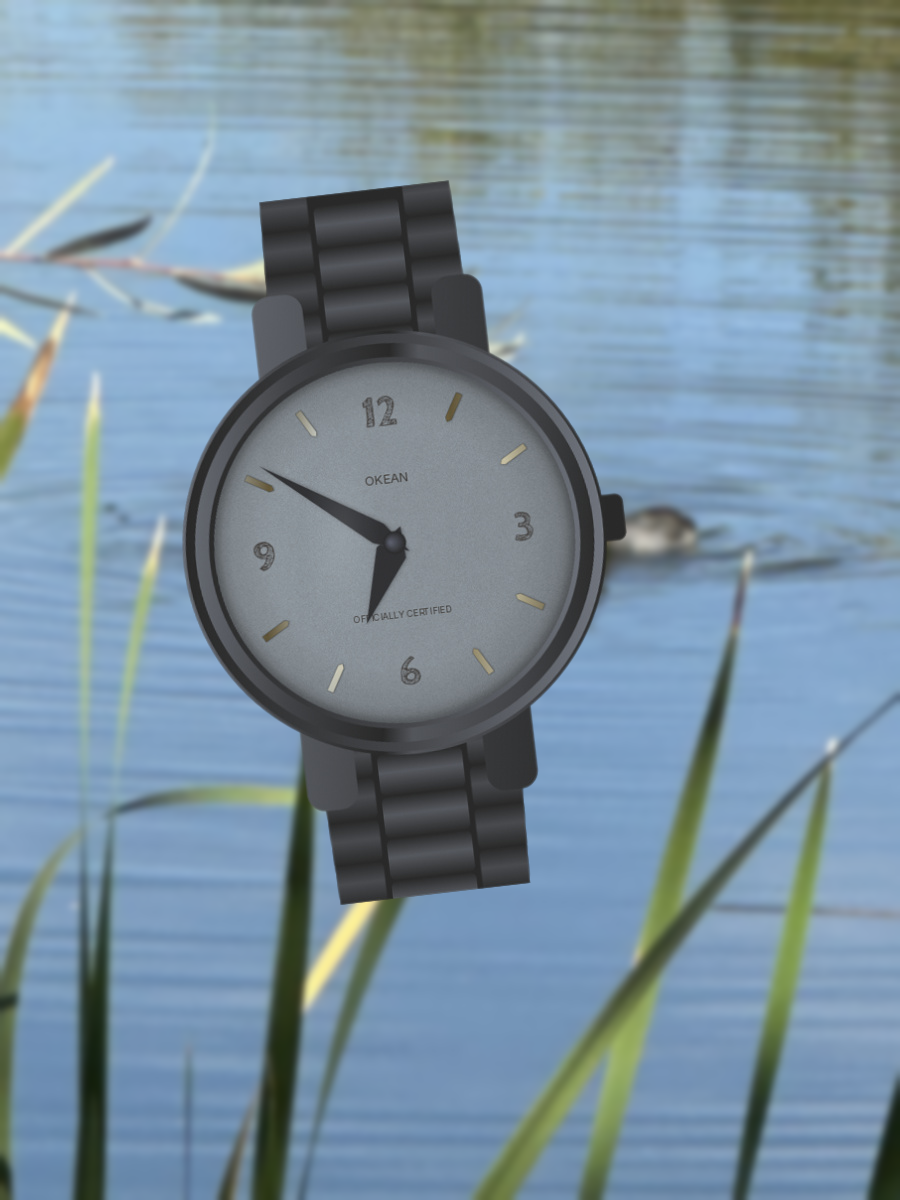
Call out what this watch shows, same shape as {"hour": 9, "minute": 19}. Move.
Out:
{"hour": 6, "minute": 51}
